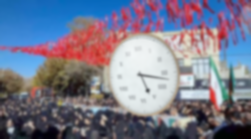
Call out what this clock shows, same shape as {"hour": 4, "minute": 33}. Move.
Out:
{"hour": 5, "minute": 17}
